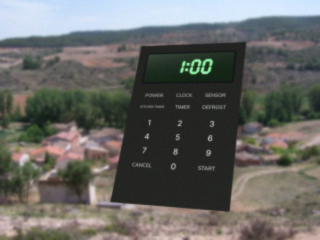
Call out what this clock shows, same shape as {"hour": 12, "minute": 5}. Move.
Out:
{"hour": 1, "minute": 0}
